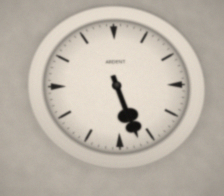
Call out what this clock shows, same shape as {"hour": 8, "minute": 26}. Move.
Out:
{"hour": 5, "minute": 27}
